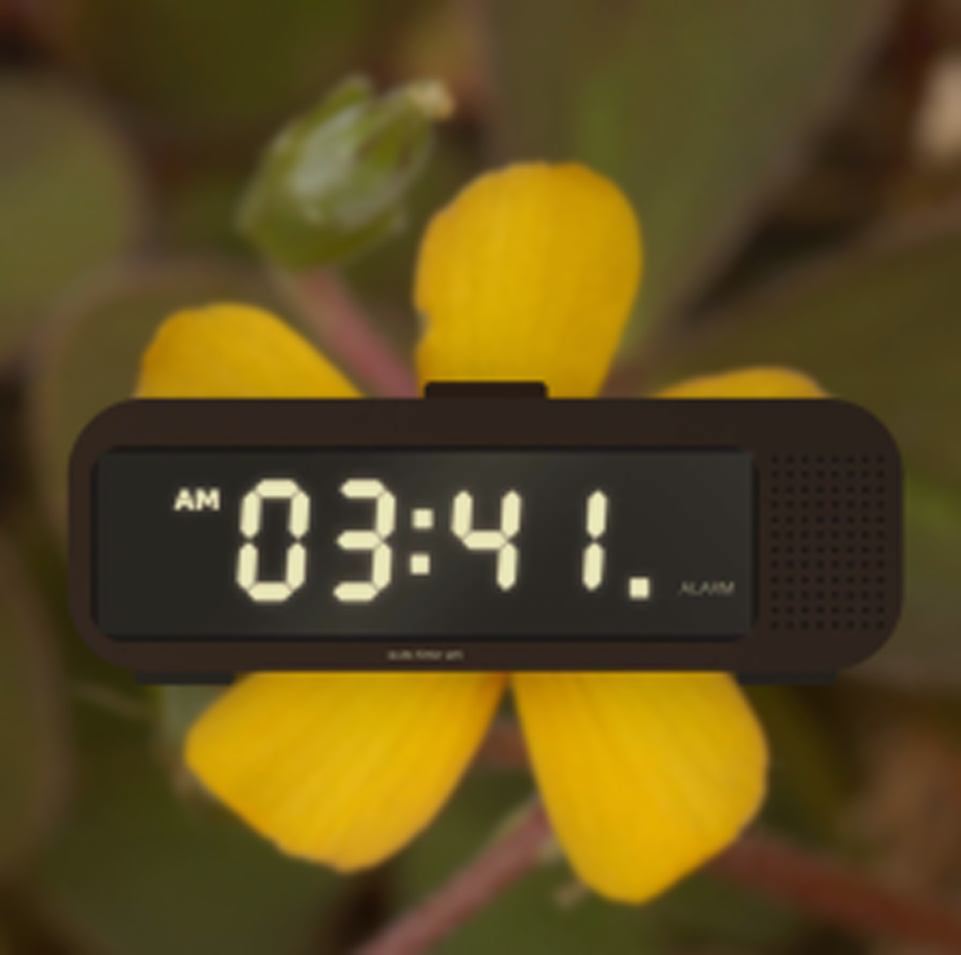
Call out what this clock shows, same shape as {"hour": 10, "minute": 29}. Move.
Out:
{"hour": 3, "minute": 41}
